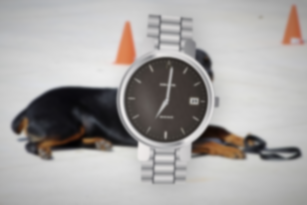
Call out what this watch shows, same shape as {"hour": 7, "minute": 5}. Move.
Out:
{"hour": 7, "minute": 1}
